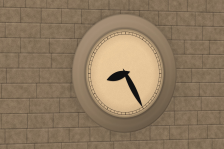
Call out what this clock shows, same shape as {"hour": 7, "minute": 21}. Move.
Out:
{"hour": 8, "minute": 25}
